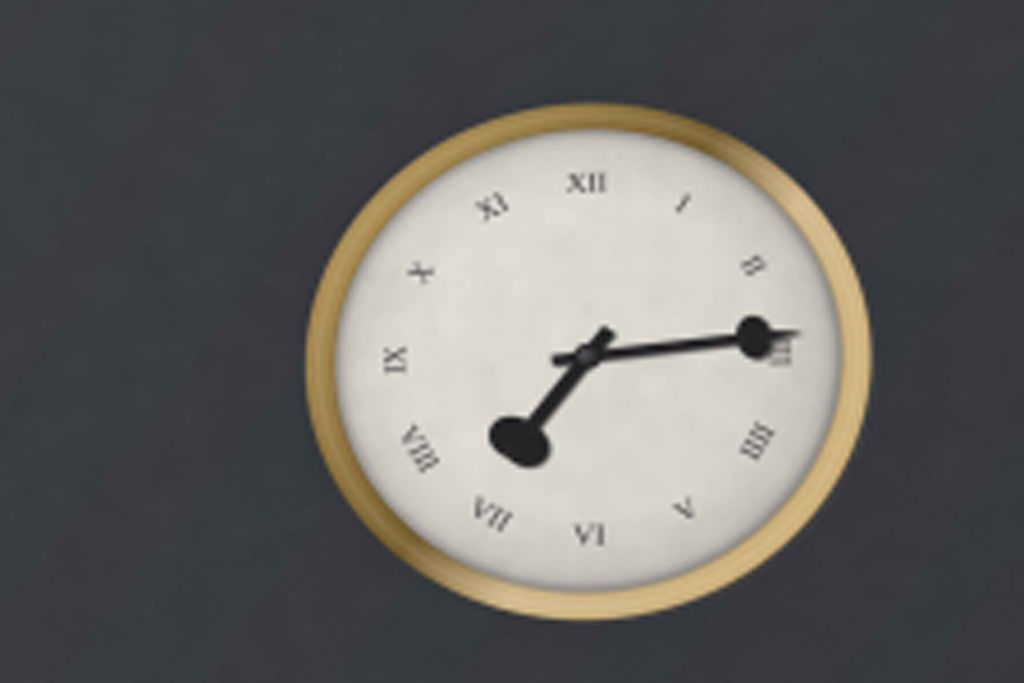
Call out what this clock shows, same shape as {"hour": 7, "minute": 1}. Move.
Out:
{"hour": 7, "minute": 14}
